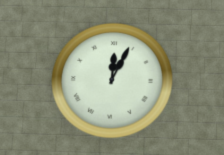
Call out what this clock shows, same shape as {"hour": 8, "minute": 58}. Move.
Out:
{"hour": 12, "minute": 4}
